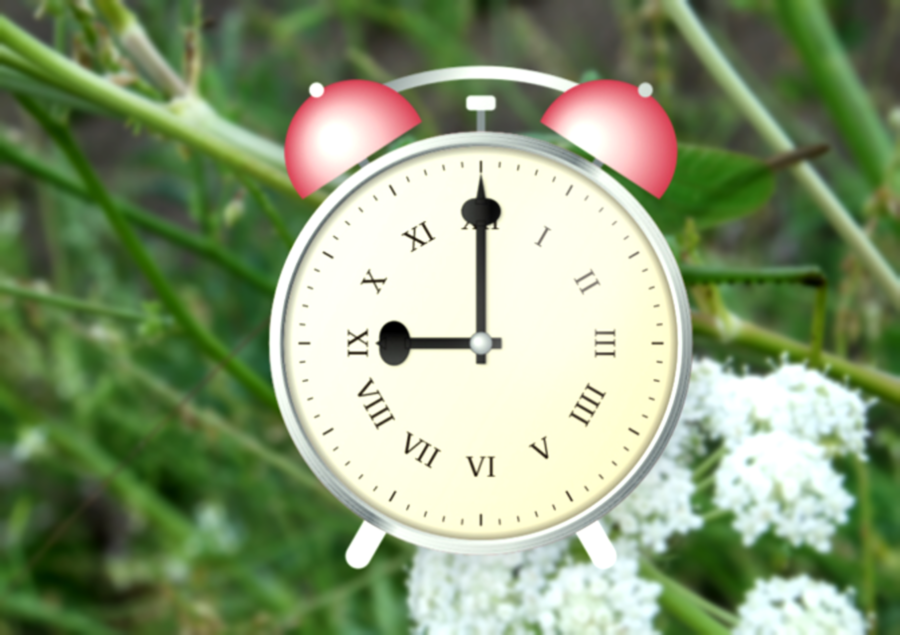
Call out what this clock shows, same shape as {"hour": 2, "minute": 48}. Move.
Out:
{"hour": 9, "minute": 0}
